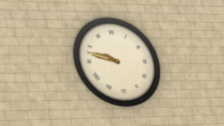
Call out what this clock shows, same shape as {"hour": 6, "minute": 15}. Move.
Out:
{"hour": 9, "minute": 48}
